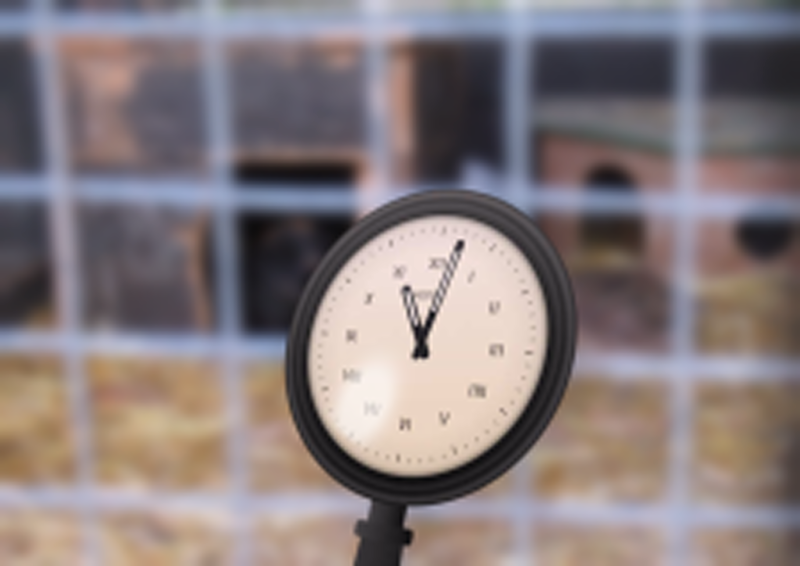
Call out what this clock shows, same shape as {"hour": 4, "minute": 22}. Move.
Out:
{"hour": 11, "minute": 2}
